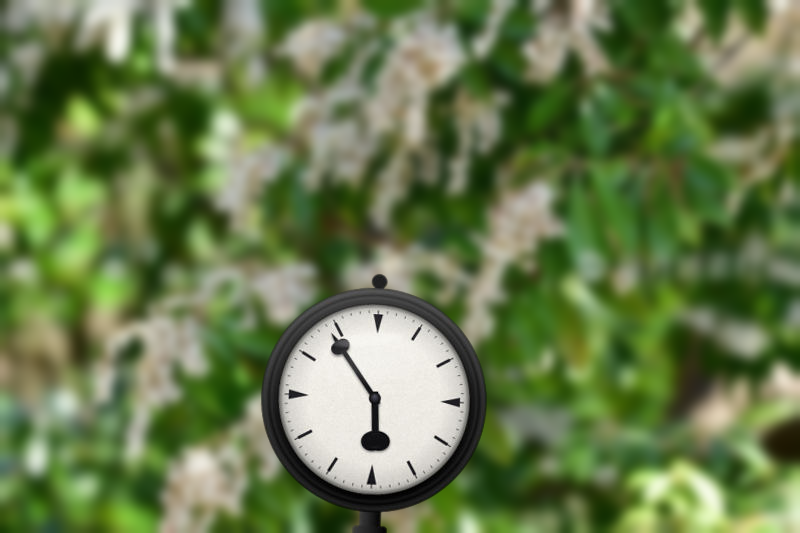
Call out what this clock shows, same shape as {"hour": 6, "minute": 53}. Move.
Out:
{"hour": 5, "minute": 54}
